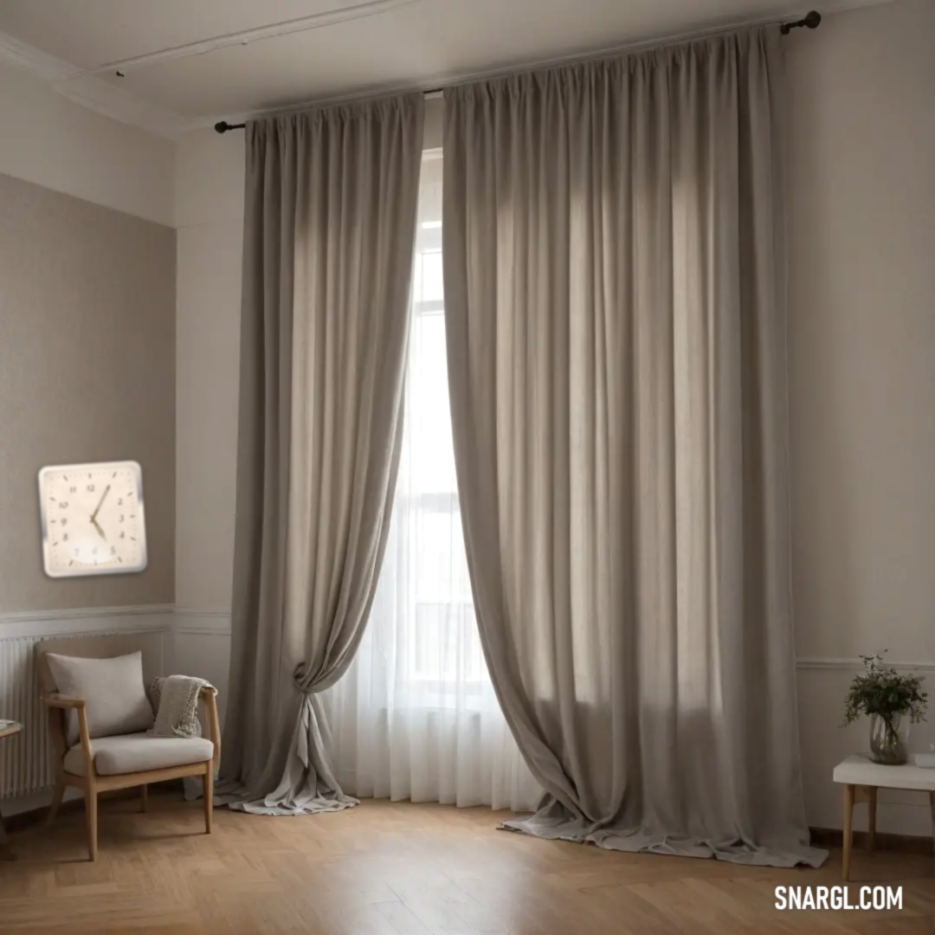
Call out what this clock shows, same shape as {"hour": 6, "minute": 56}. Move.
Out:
{"hour": 5, "minute": 5}
